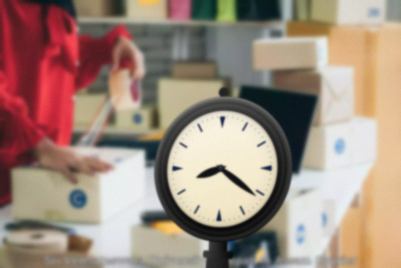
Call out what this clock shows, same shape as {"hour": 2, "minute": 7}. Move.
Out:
{"hour": 8, "minute": 21}
